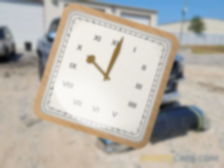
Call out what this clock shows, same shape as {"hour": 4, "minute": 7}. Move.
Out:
{"hour": 10, "minute": 1}
